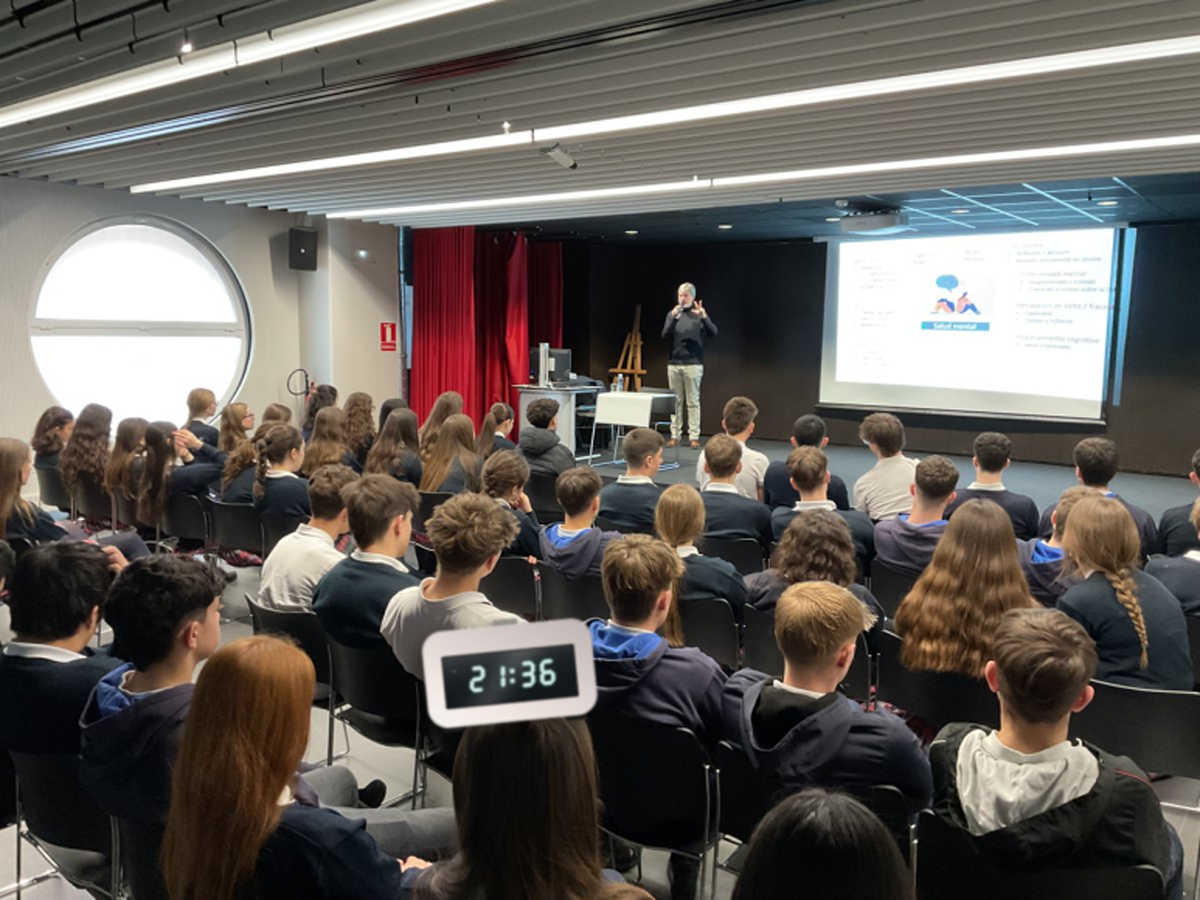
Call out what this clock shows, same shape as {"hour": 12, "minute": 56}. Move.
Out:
{"hour": 21, "minute": 36}
